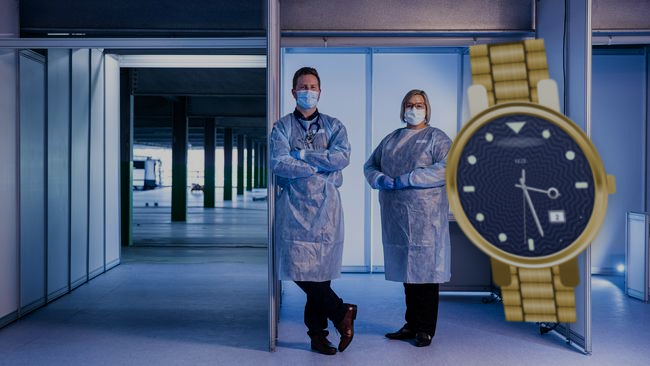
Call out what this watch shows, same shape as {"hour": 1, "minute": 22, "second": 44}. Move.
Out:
{"hour": 3, "minute": 27, "second": 31}
